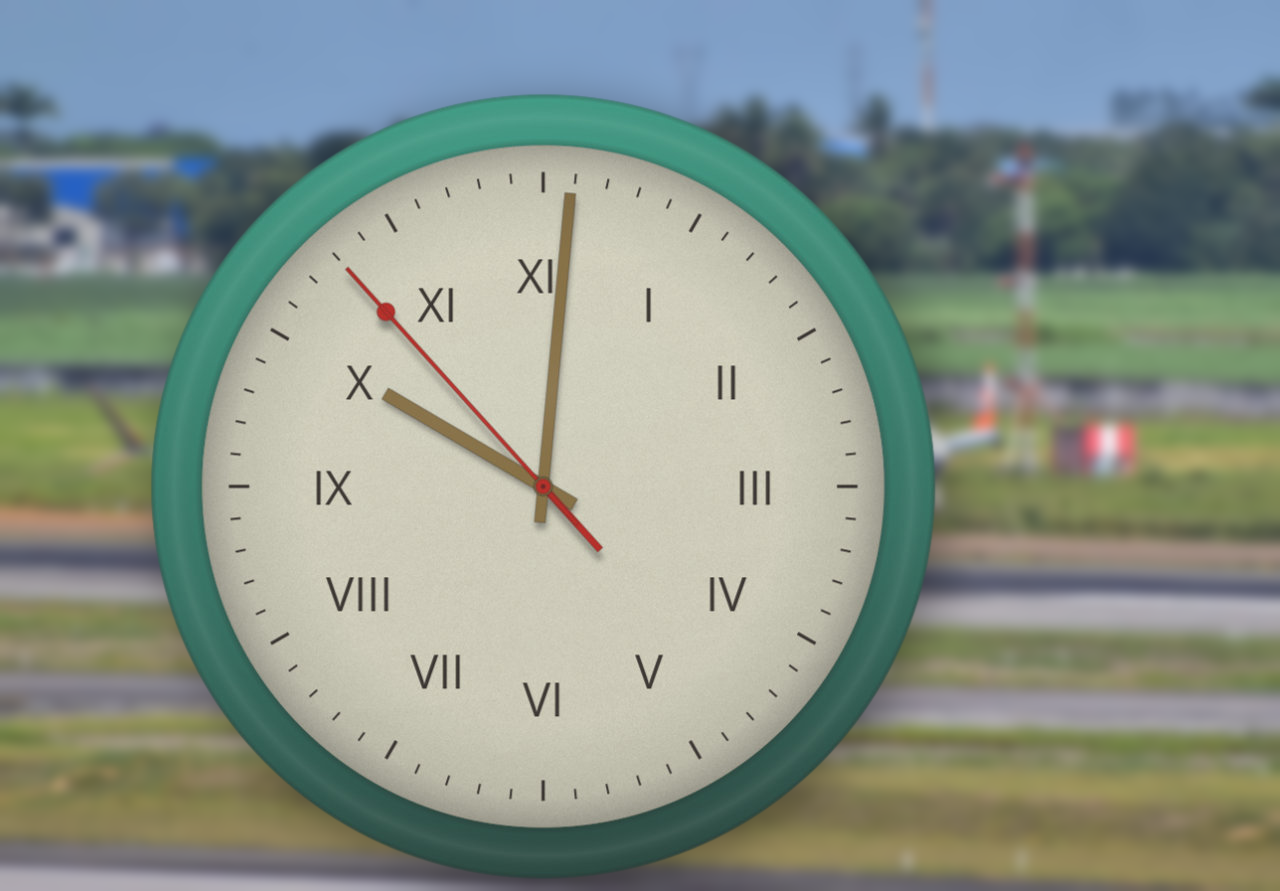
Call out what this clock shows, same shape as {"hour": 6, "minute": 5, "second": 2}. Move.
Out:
{"hour": 10, "minute": 0, "second": 53}
